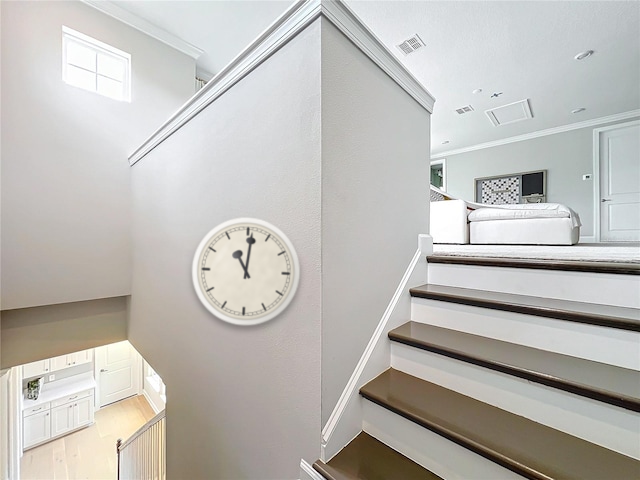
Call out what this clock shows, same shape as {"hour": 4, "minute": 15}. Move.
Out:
{"hour": 11, "minute": 1}
